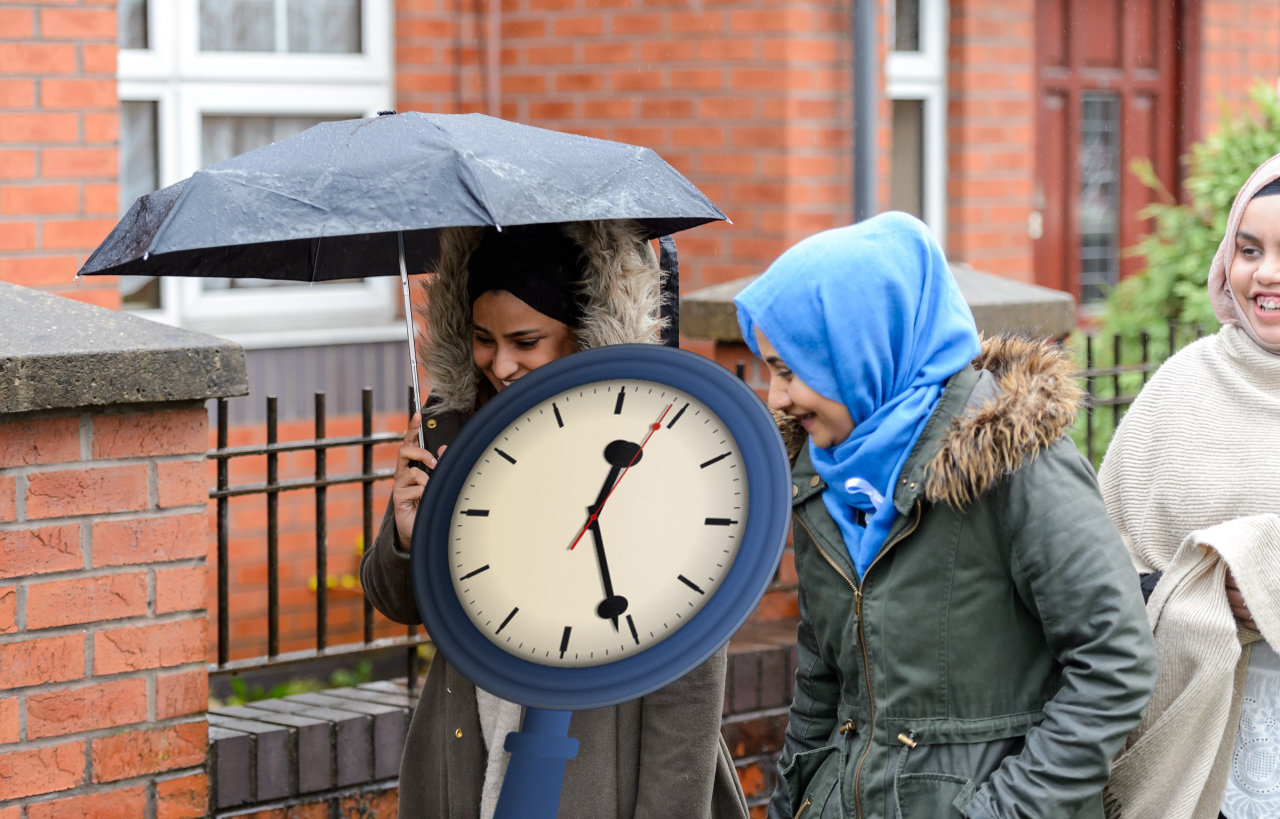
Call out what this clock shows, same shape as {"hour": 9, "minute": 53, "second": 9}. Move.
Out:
{"hour": 12, "minute": 26, "second": 4}
